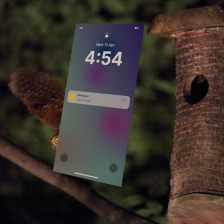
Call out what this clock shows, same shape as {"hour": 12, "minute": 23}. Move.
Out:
{"hour": 4, "minute": 54}
